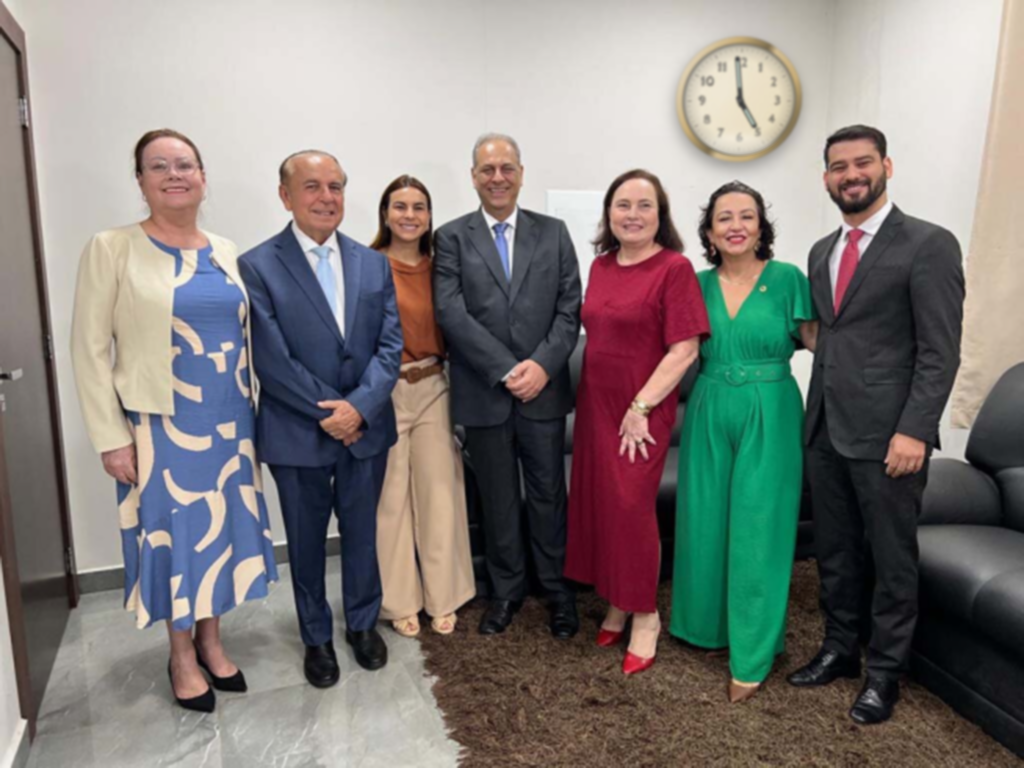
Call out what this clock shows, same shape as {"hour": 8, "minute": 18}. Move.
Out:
{"hour": 4, "minute": 59}
